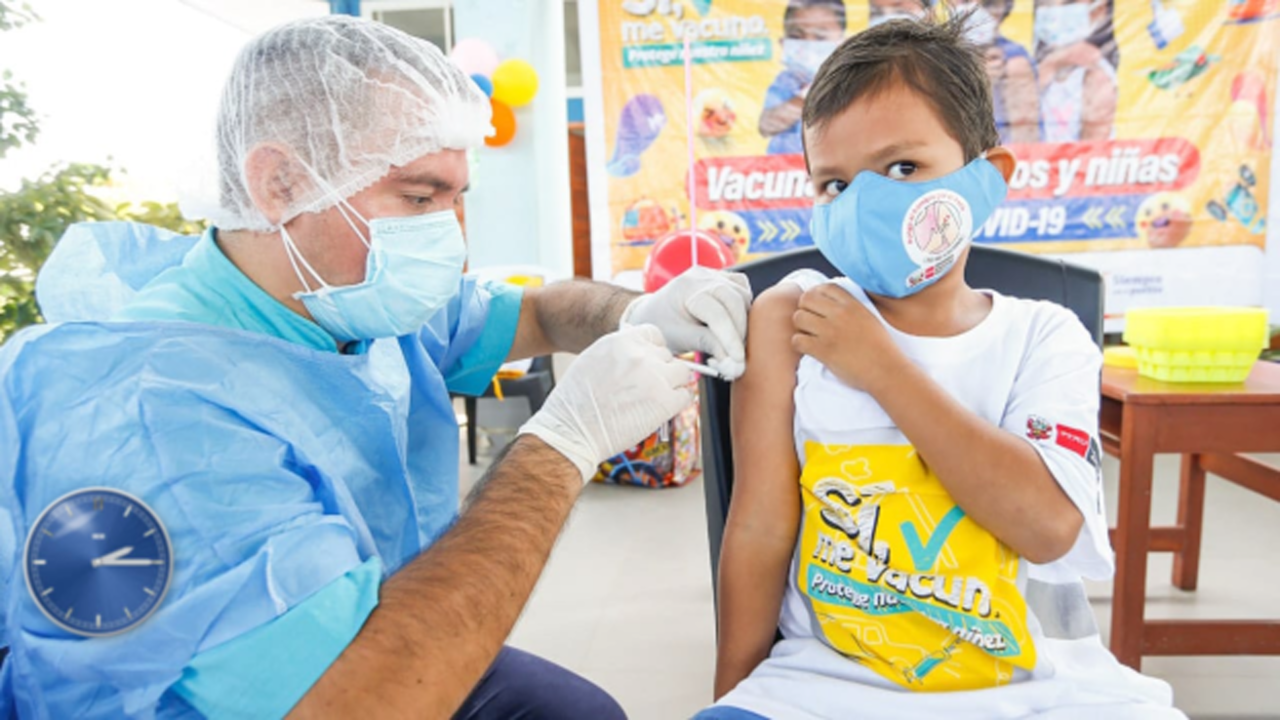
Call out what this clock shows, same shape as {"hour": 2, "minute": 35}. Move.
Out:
{"hour": 2, "minute": 15}
